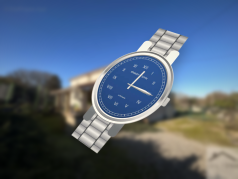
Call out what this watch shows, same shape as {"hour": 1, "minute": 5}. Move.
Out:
{"hour": 12, "minute": 15}
